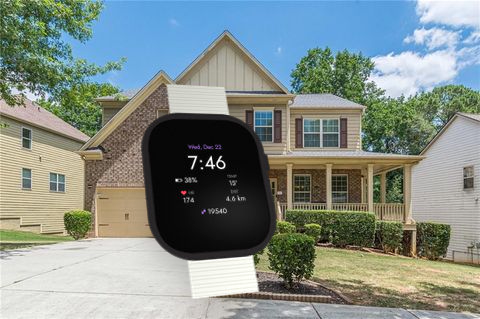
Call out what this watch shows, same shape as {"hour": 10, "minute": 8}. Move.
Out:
{"hour": 7, "minute": 46}
